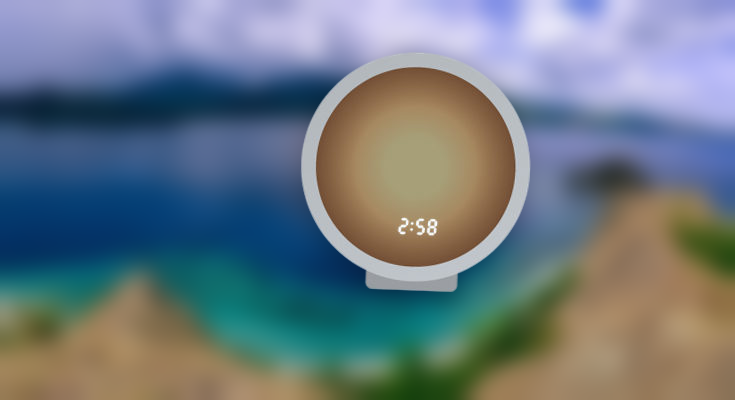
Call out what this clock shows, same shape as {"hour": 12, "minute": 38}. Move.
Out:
{"hour": 2, "minute": 58}
